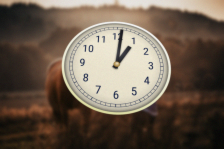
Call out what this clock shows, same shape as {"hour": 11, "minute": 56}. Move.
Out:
{"hour": 1, "minute": 1}
